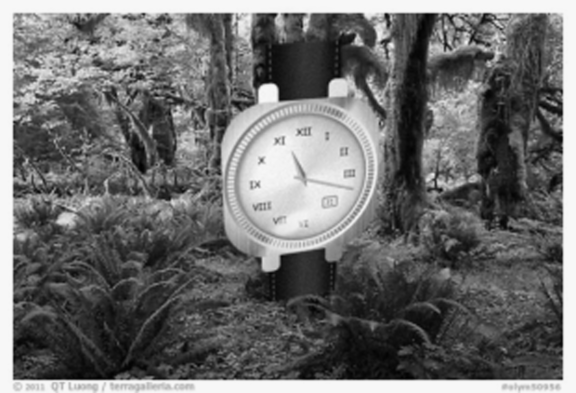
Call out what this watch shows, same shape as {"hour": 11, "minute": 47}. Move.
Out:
{"hour": 11, "minute": 18}
